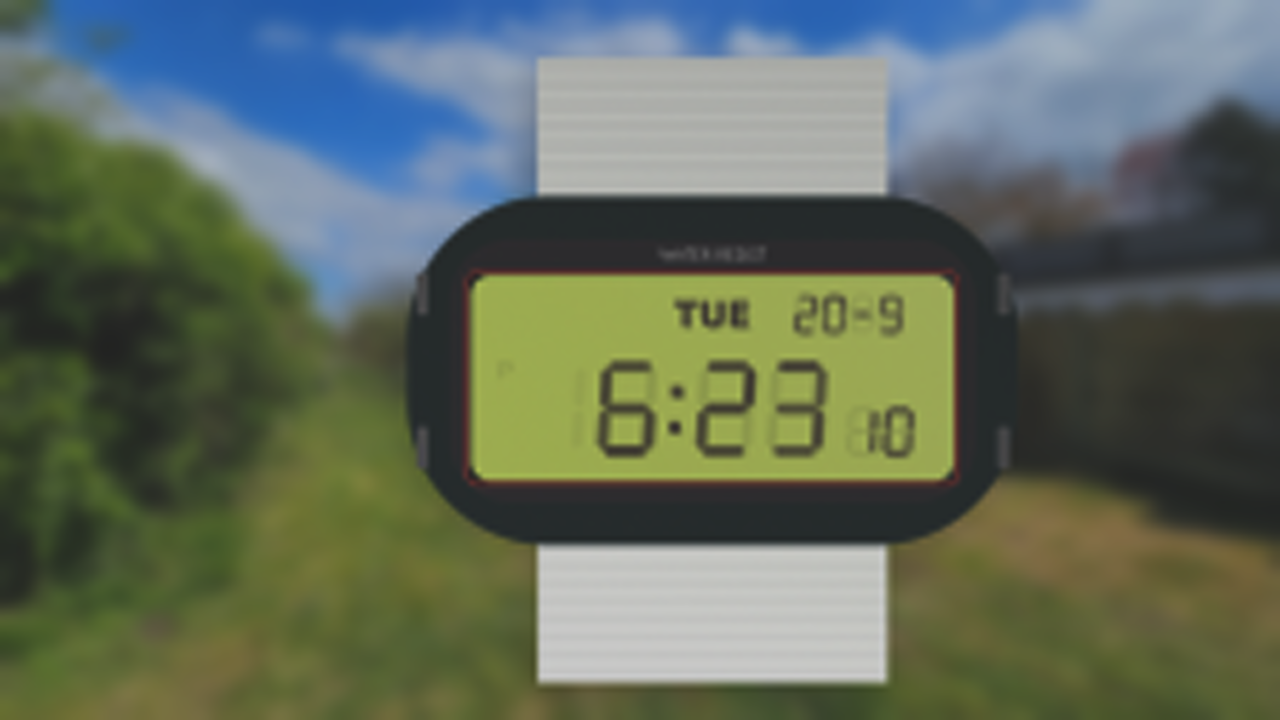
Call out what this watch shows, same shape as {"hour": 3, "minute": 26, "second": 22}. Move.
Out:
{"hour": 6, "minute": 23, "second": 10}
